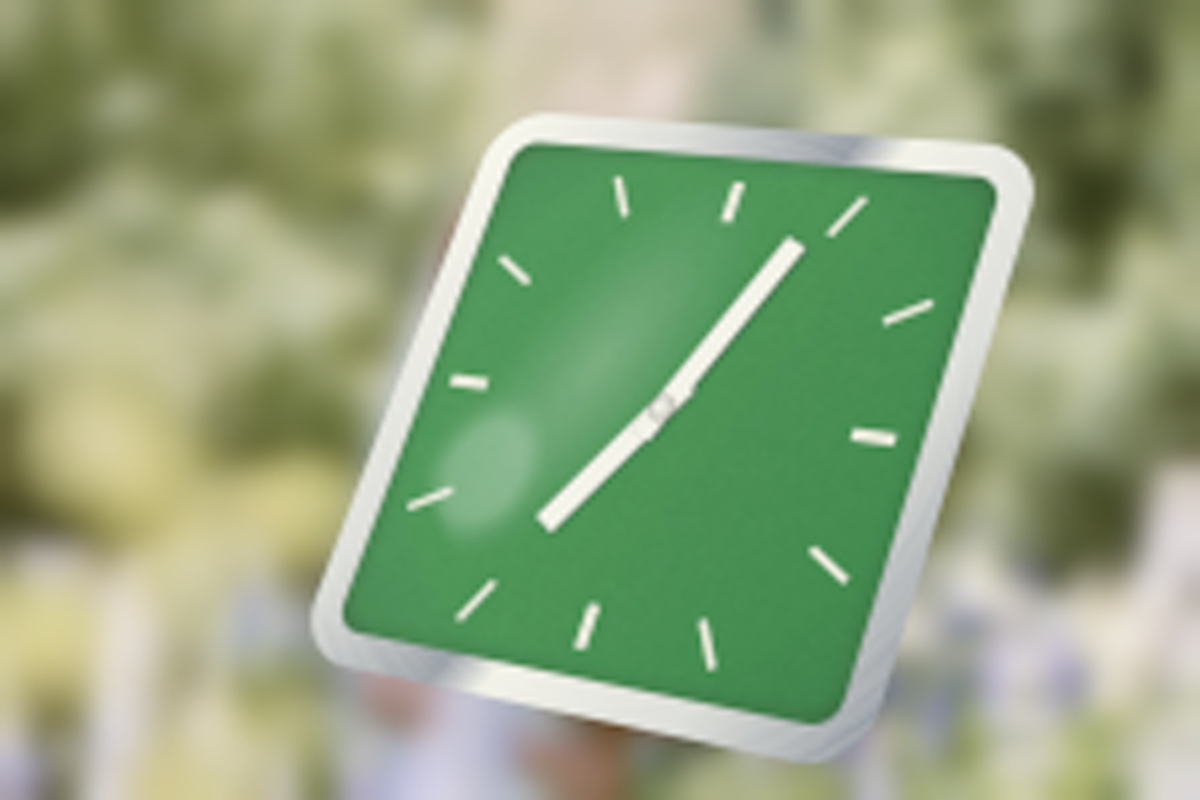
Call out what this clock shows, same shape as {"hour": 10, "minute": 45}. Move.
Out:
{"hour": 7, "minute": 4}
